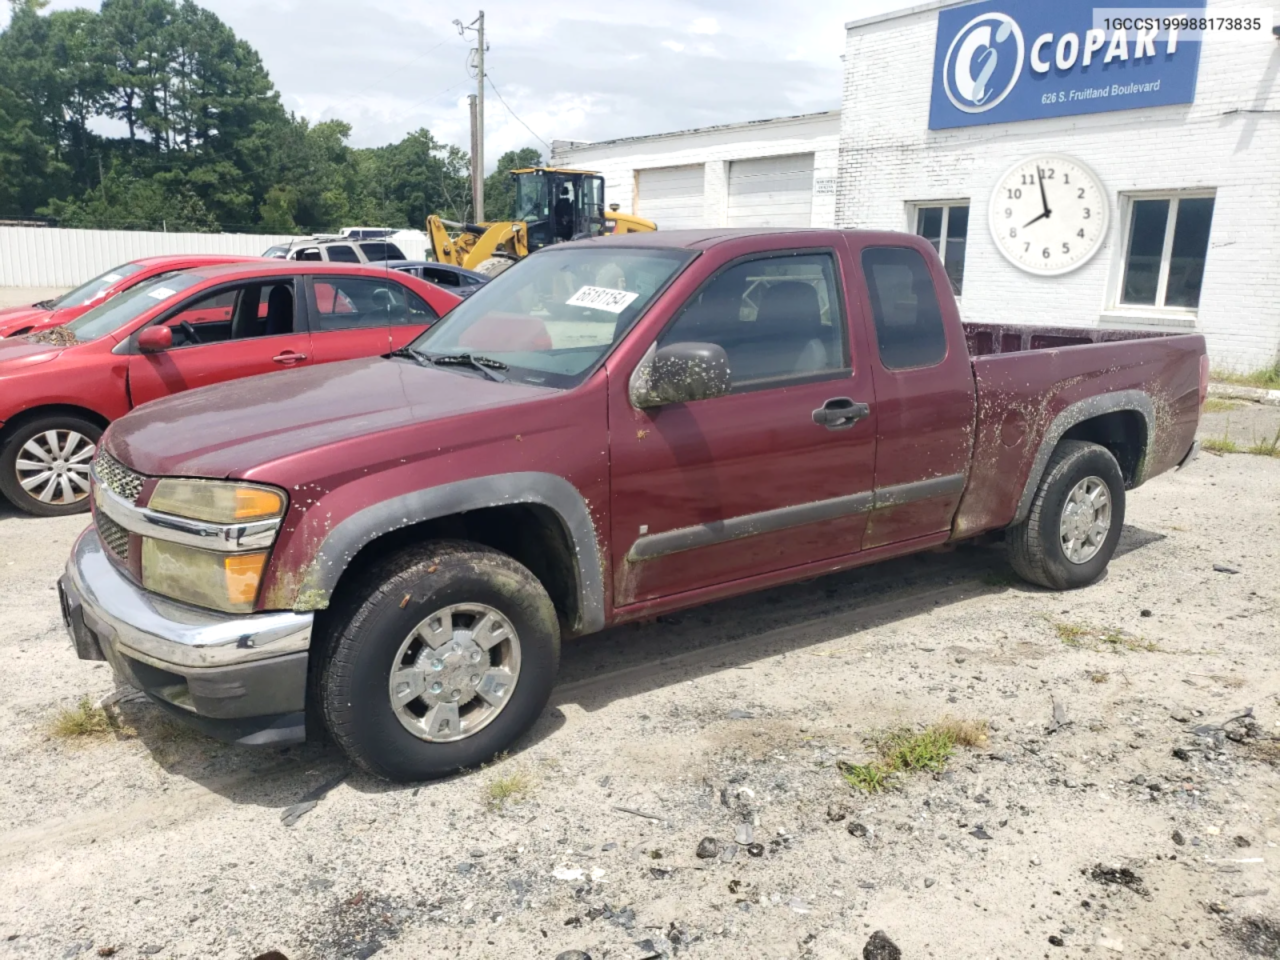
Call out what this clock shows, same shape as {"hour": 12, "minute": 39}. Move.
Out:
{"hour": 7, "minute": 58}
